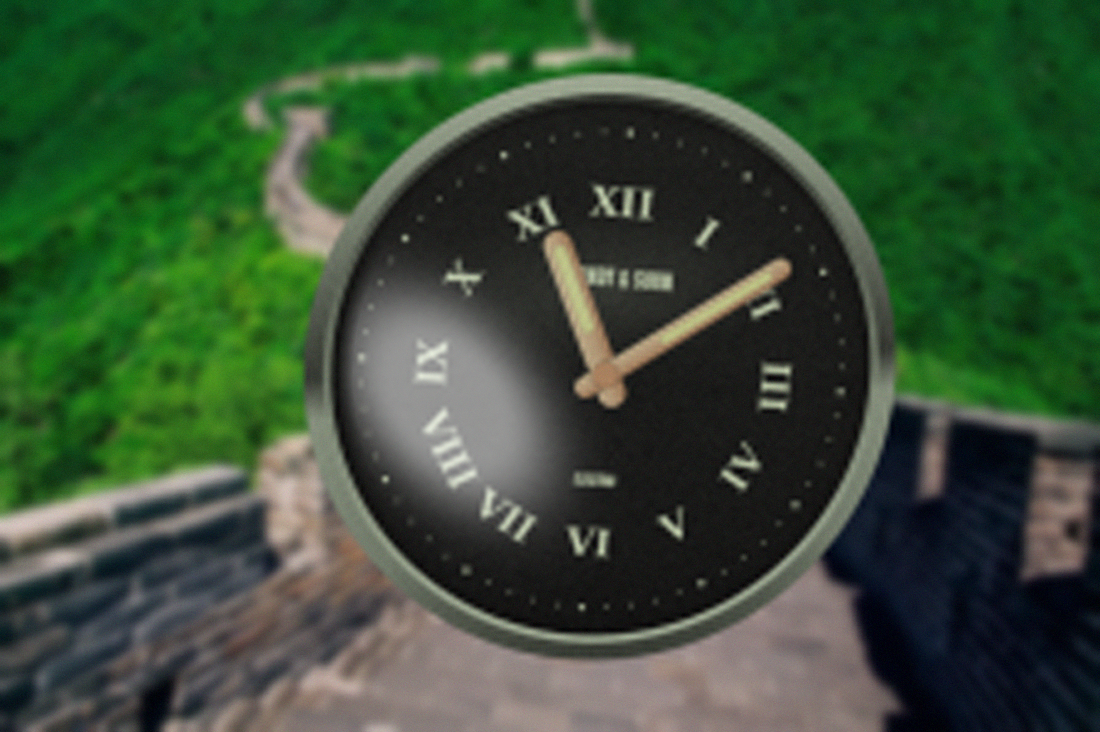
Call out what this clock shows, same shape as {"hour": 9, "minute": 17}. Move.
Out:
{"hour": 11, "minute": 9}
